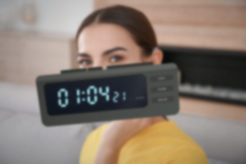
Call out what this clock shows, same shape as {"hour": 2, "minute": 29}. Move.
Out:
{"hour": 1, "minute": 4}
